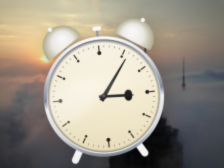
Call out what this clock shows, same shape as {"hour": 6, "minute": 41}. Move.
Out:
{"hour": 3, "minute": 6}
